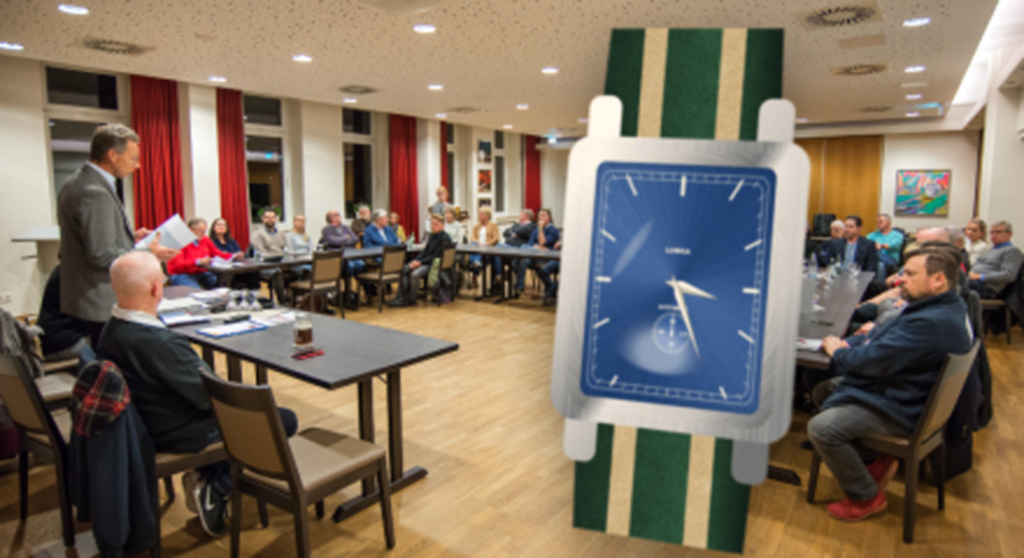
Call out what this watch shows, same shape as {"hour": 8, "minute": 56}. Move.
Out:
{"hour": 3, "minute": 26}
